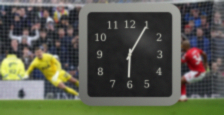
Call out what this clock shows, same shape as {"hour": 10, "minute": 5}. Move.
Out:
{"hour": 6, "minute": 5}
